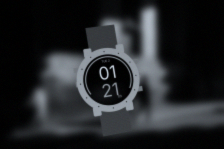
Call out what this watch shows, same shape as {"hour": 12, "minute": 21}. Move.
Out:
{"hour": 1, "minute": 21}
